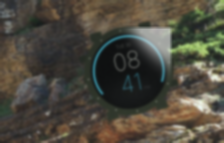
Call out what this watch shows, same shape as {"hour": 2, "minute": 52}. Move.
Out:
{"hour": 8, "minute": 41}
